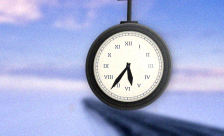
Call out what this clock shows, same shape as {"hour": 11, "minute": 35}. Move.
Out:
{"hour": 5, "minute": 36}
